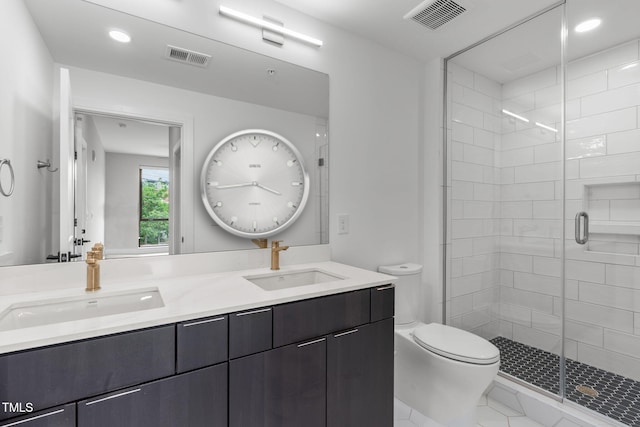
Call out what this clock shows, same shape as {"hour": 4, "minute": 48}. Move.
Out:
{"hour": 3, "minute": 44}
